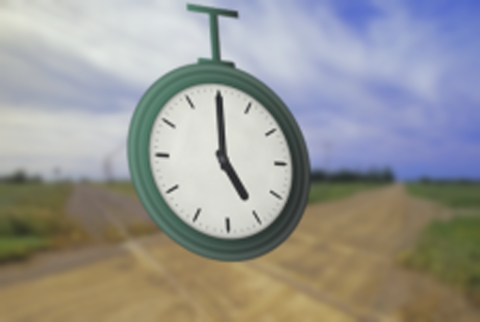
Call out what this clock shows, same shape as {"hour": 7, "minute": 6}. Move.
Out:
{"hour": 5, "minute": 0}
